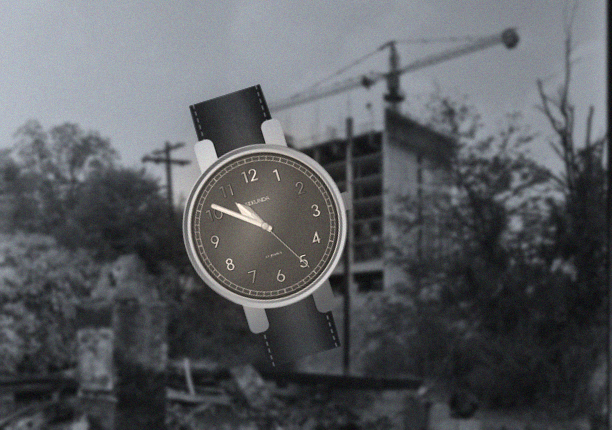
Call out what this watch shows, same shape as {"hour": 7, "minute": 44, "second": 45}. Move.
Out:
{"hour": 10, "minute": 51, "second": 25}
